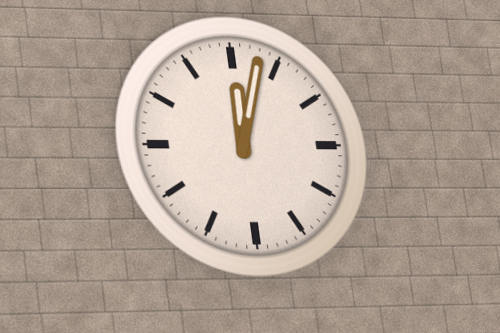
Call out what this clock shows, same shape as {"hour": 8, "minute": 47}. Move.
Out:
{"hour": 12, "minute": 3}
